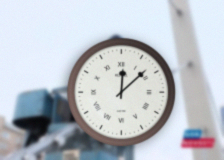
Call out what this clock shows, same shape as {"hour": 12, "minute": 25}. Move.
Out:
{"hour": 12, "minute": 8}
